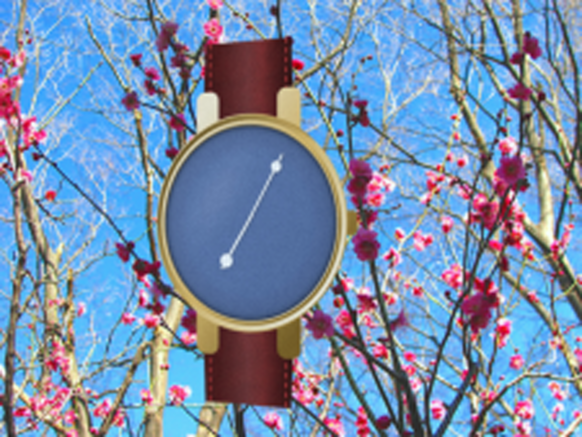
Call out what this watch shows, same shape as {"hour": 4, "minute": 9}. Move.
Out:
{"hour": 7, "minute": 5}
